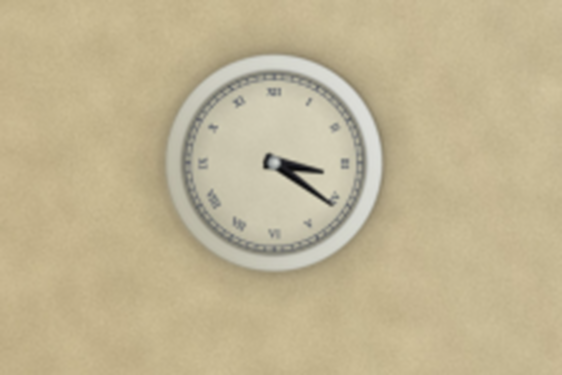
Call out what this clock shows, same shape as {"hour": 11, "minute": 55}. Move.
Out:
{"hour": 3, "minute": 21}
